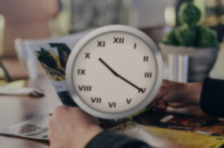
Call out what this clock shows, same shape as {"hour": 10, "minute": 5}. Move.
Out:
{"hour": 10, "minute": 20}
